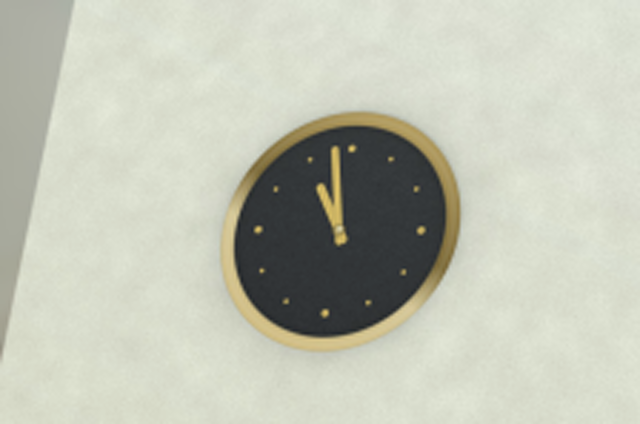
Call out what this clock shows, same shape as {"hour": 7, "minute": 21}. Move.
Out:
{"hour": 10, "minute": 58}
